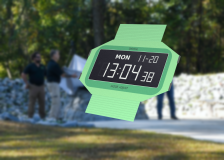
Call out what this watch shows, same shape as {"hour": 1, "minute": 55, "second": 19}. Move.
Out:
{"hour": 13, "minute": 4, "second": 38}
